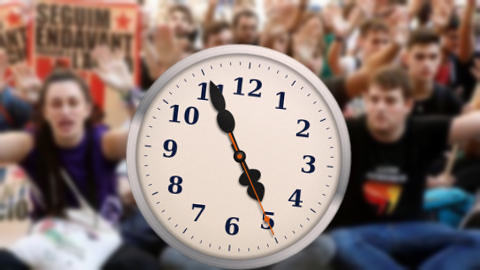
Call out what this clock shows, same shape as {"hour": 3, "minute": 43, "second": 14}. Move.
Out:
{"hour": 4, "minute": 55, "second": 25}
